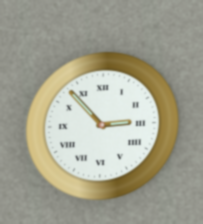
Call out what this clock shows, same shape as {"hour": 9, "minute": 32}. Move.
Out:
{"hour": 2, "minute": 53}
